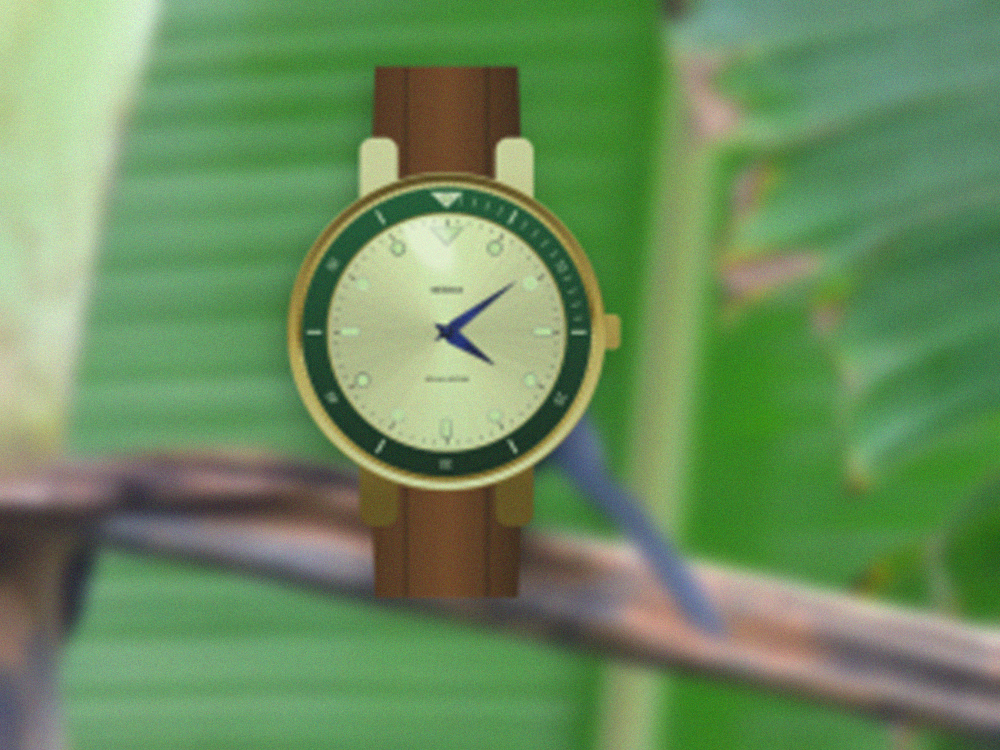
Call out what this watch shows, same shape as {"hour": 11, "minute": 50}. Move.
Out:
{"hour": 4, "minute": 9}
